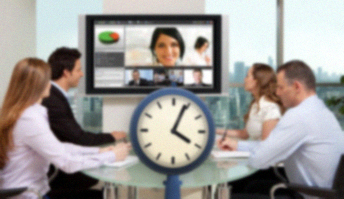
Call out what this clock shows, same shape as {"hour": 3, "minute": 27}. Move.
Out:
{"hour": 4, "minute": 4}
